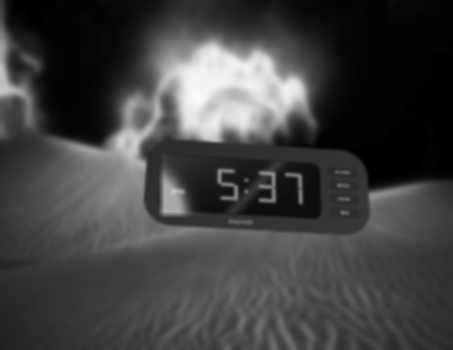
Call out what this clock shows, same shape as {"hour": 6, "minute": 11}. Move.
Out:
{"hour": 5, "minute": 37}
